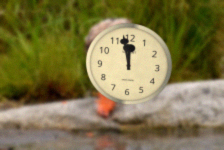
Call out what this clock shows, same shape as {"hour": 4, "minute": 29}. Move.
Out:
{"hour": 11, "minute": 58}
